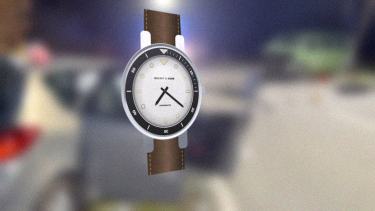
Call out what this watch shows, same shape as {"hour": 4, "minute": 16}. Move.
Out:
{"hour": 7, "minute": 21}
